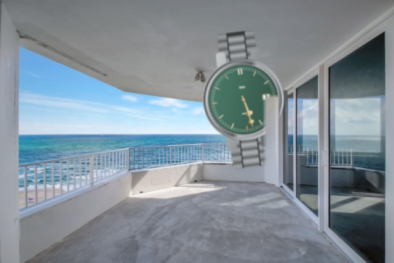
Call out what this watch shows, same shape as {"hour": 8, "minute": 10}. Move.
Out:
{"hour": 5, "minute": 28}
